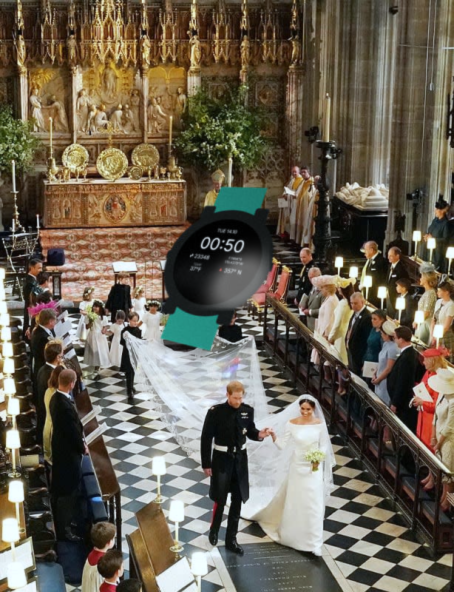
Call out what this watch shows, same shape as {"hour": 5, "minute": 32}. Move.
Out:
{"hour": 0, "minute": 50}
